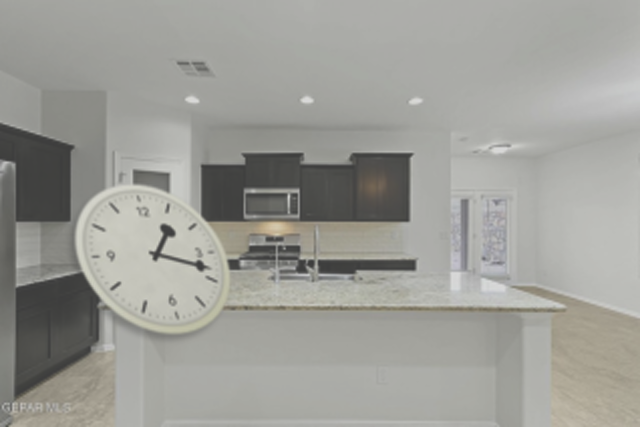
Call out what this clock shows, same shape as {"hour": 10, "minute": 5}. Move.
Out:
{"hour": 1, "minute": 18}
